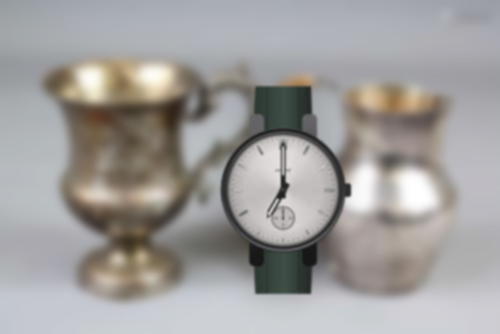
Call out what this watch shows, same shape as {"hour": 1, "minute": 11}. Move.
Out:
{"hour": 7, "minute": 0}
